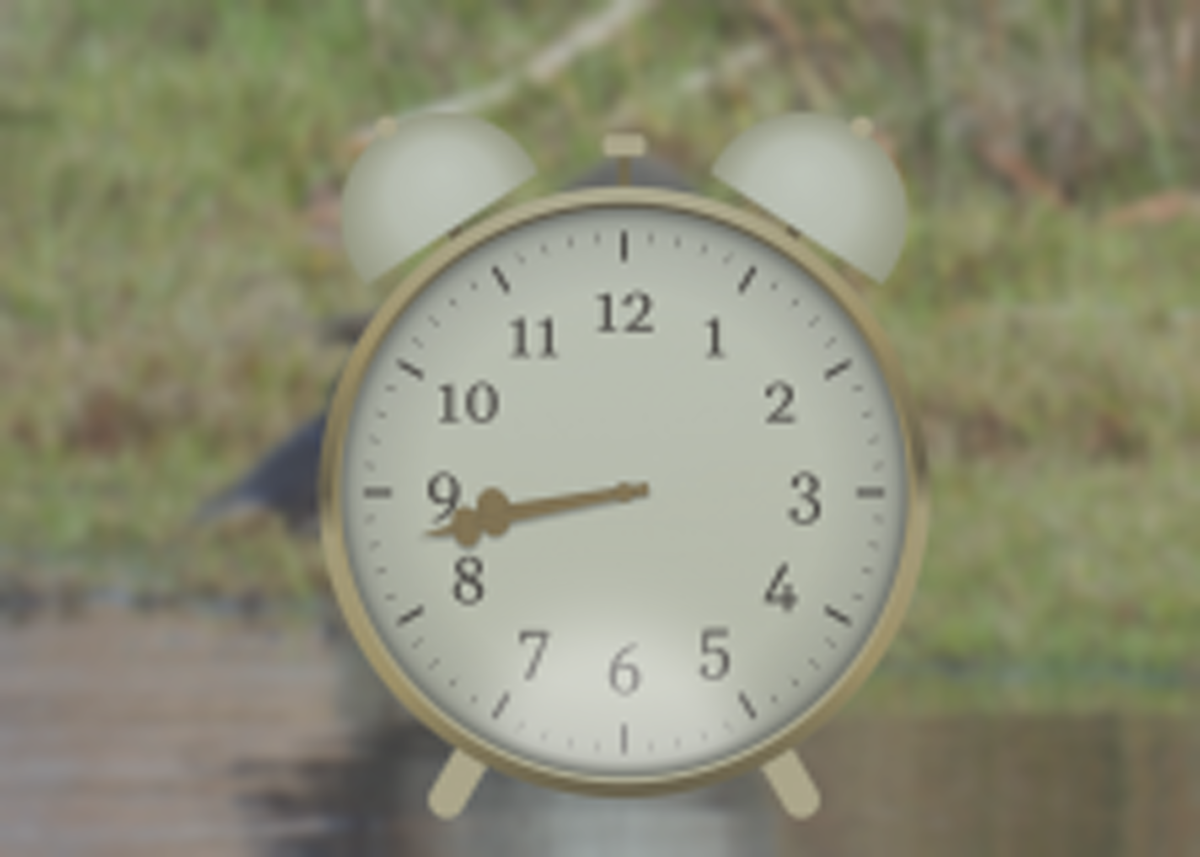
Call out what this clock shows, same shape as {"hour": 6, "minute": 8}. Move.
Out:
{"hour": 8, "minute": 43}
